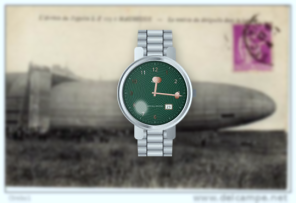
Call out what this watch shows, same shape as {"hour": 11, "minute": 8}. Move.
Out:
{"hour": 12, "minute": 16}
